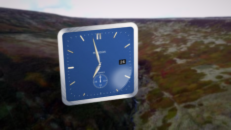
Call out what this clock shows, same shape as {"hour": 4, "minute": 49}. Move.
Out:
{"hour": 6, "minute": 58}
